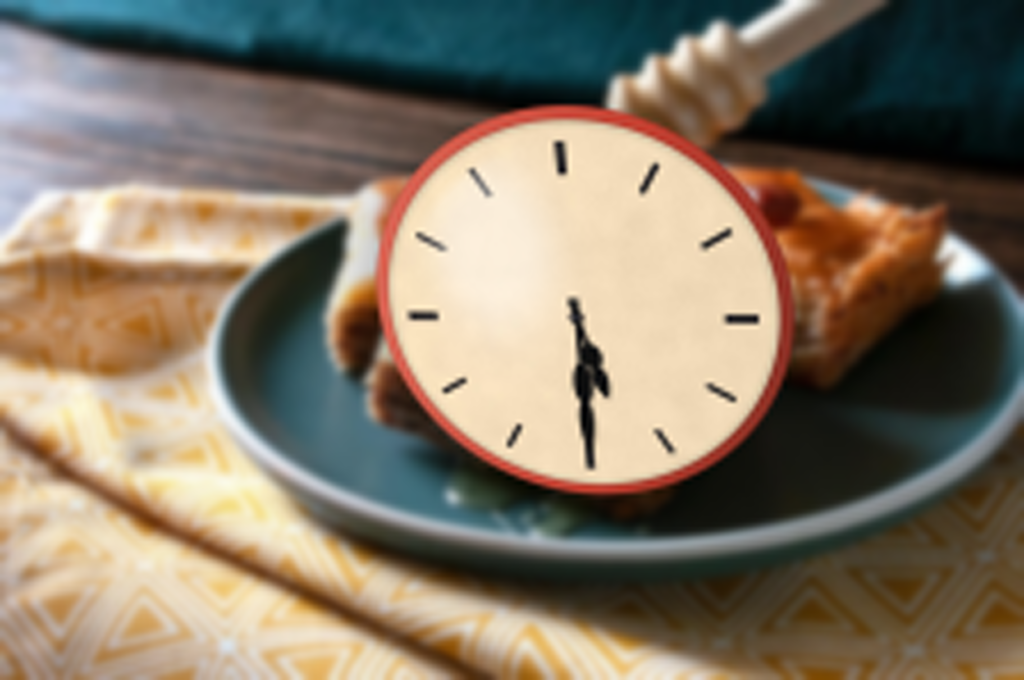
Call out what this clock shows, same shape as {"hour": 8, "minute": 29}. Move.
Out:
{"hour": 5, "minute": 30}
